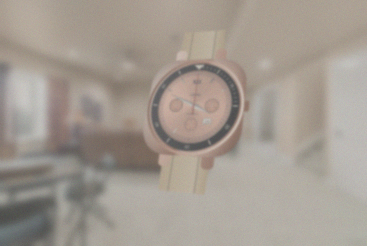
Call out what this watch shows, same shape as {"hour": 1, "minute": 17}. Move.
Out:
{"hour": 3, "minute": 49}
